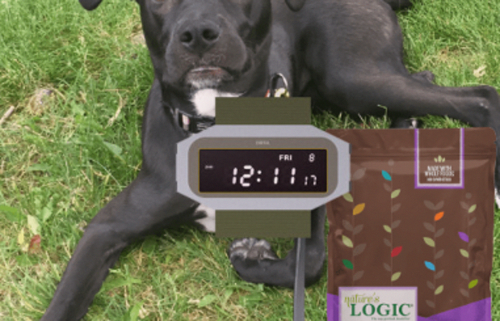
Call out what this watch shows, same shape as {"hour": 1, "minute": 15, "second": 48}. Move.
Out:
{"hour": 12, "minute": 11, "second": 17}
